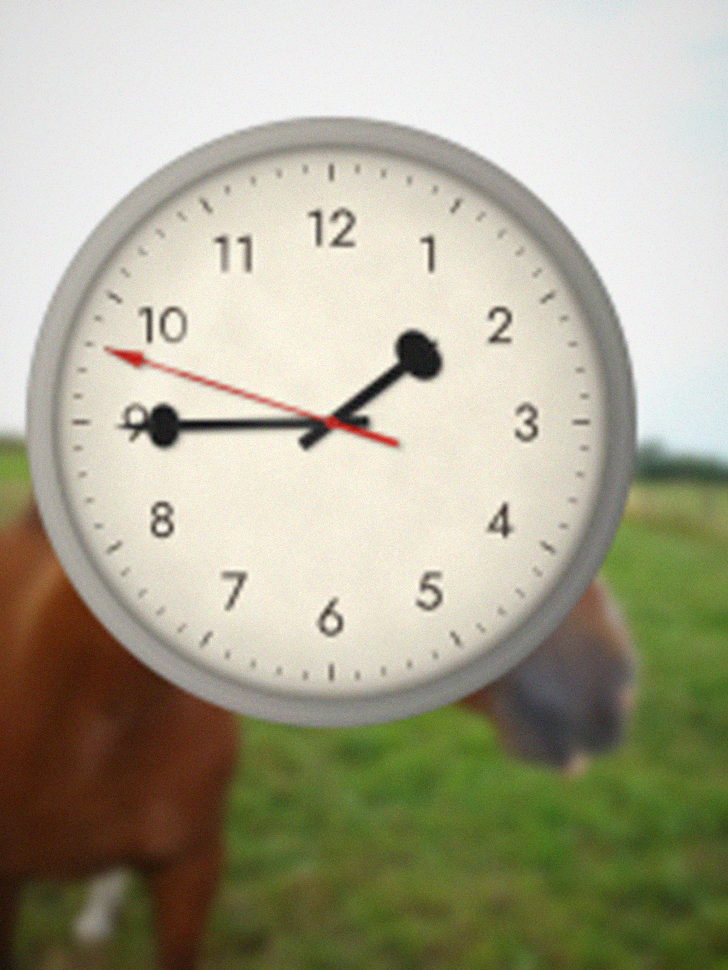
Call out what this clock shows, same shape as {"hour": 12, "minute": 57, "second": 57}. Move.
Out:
{"hour": 1, "minute": 44, "second": 48}
